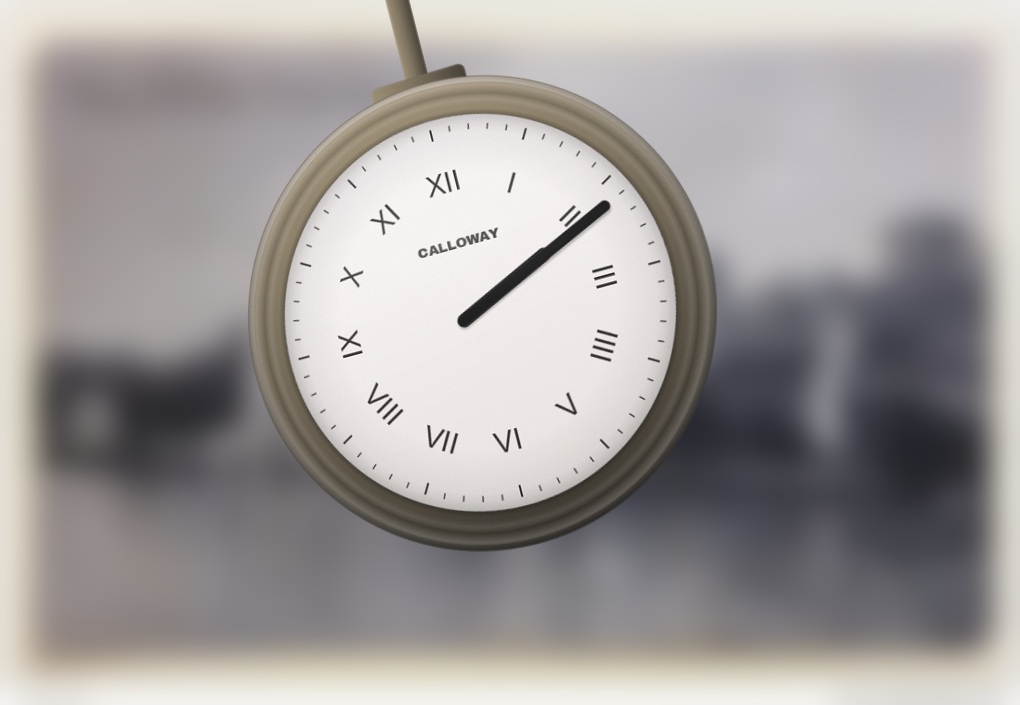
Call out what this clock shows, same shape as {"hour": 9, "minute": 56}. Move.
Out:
{"hour": 2, "minute": 11}
